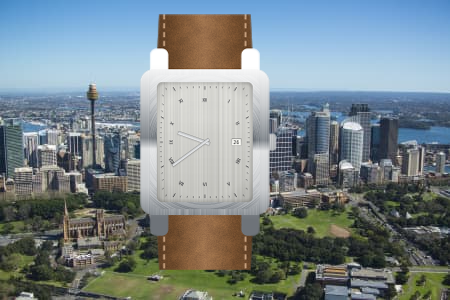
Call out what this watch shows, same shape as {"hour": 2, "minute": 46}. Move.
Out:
{"hour": 9, "minute": 39}
